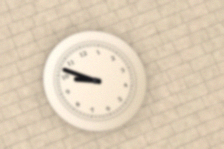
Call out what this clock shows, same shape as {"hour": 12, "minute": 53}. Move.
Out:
{"hour": 9, "minute": 52}
